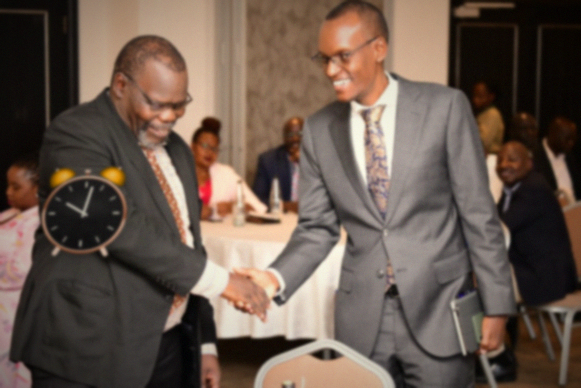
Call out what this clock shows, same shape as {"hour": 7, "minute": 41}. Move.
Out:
{"hour": 10, "minute": 2}
